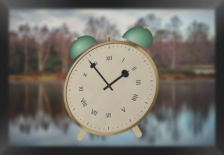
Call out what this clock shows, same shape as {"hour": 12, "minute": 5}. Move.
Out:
{"hour": 1, "minute": 54}
